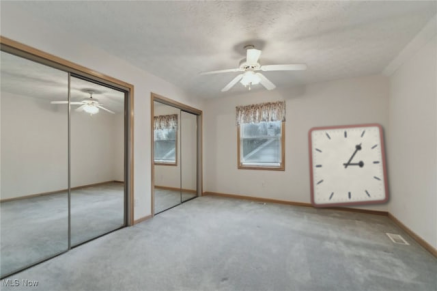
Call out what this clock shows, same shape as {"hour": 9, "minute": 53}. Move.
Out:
{"hour": 3, "minute": 6}
